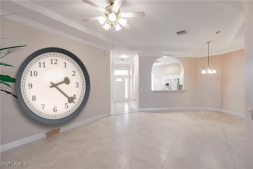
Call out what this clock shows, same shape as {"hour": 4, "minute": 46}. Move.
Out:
{"hour": 2, "minute": 22}
